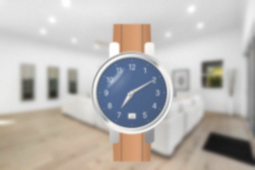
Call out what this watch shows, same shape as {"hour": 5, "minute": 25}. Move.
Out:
{"hour": 7, "minute": 10}
